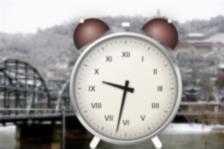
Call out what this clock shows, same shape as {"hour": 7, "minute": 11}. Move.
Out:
{"hour": 9, "minute": 32}
